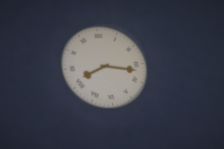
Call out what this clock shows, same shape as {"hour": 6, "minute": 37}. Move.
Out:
{"hour": 8, "minute": 17}
